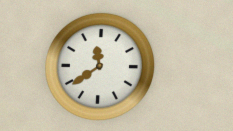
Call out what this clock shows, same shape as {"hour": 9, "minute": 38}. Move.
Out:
{"hour": 11, "minute": 39}
